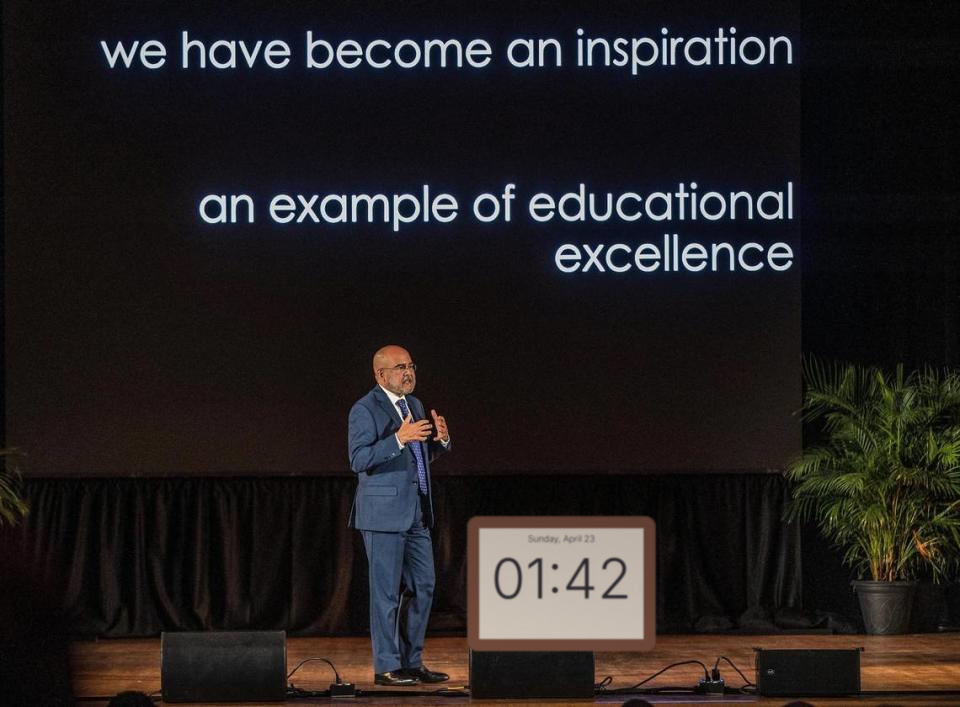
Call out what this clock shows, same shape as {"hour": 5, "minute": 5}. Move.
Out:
{"hour": 1, "minute": 42}
